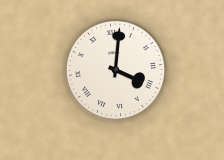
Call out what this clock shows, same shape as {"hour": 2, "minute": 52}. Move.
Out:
{"hour": 4, "minute": 2}
